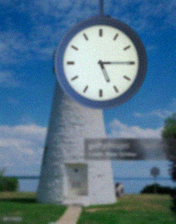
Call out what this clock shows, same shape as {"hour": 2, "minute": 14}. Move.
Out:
{"hour": 5, "minute": 15}
